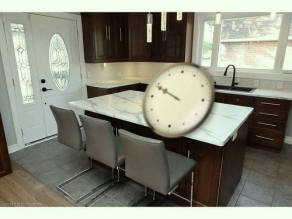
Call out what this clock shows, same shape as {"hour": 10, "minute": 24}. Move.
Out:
{"hour": 9, "minute": 49}
